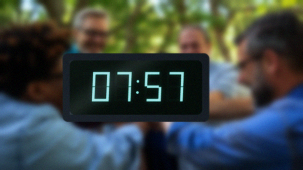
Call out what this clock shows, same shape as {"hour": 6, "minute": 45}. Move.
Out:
{"hour": 7, "minute": 57}
